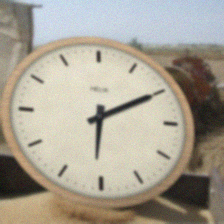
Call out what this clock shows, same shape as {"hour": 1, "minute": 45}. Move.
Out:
{"hour": 6, "minute": 10}
